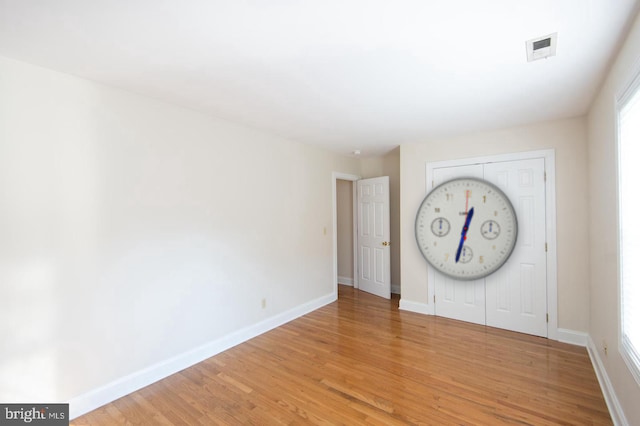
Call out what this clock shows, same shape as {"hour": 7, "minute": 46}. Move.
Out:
{"hour": 12, "minute": 32}
